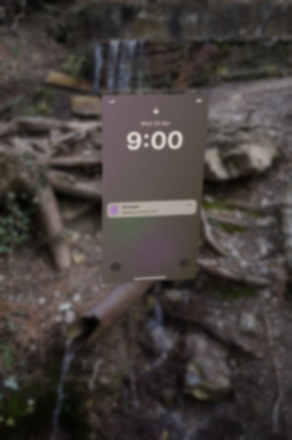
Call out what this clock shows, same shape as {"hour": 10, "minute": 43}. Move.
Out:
{"hour": 9, "minute": 0}
